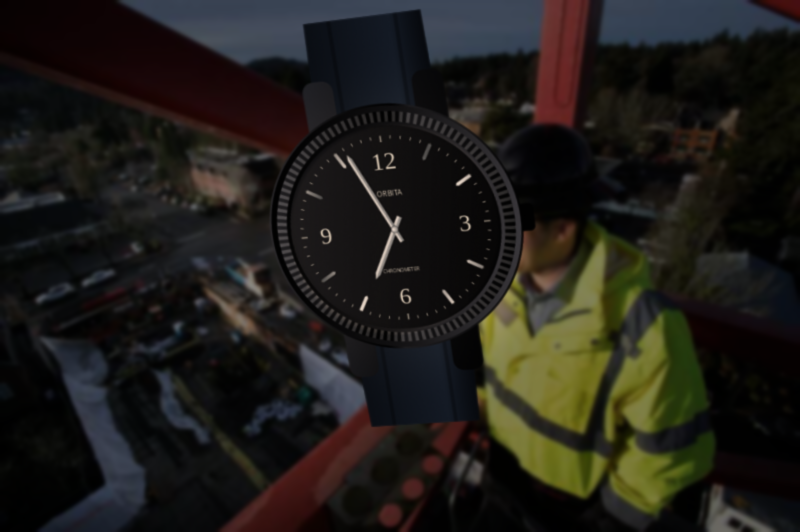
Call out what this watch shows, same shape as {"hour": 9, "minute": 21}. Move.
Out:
{"hour": 6, "minute": 56}
